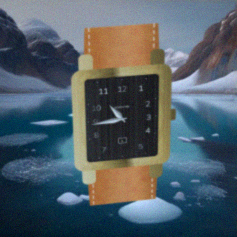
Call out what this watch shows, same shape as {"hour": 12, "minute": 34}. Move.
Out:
{"hour": 10, "minute": 44}
